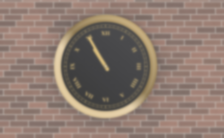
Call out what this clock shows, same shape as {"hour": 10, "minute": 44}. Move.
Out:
{"hour": 10, "minute": 55}
